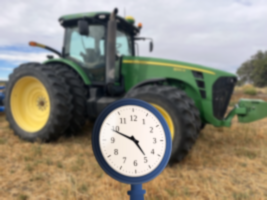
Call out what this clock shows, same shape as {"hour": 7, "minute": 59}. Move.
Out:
{"hour": 4, "minute": 49}
